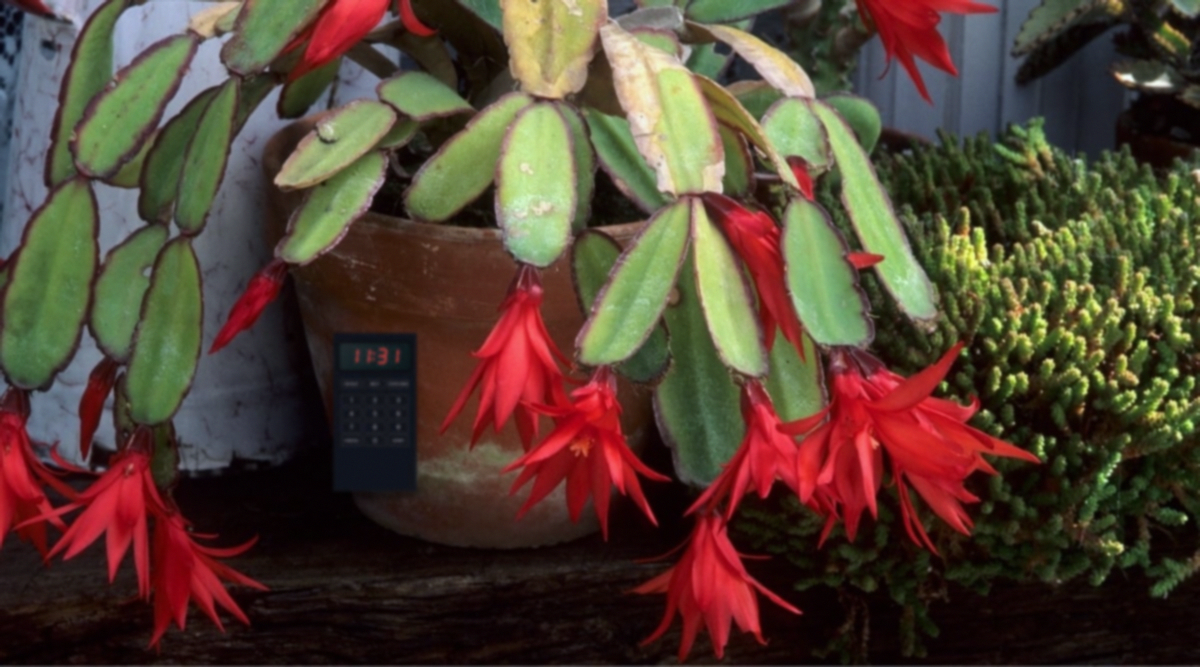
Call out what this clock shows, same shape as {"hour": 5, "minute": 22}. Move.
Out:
{"hour": 11, "minute": 31}
